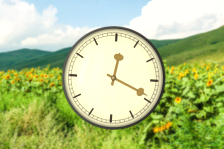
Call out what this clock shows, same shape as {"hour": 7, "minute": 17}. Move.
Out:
{"hour": 12, "minute": 19}
